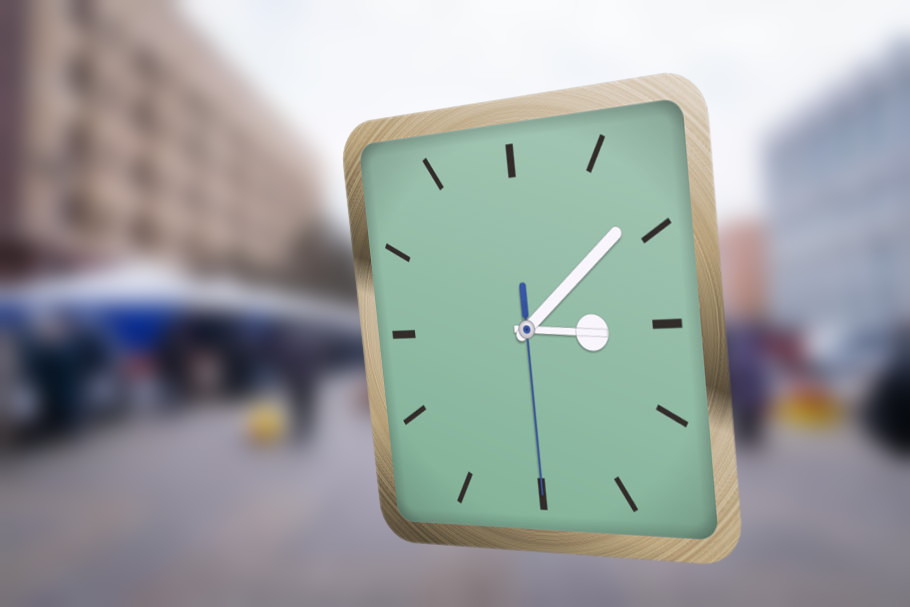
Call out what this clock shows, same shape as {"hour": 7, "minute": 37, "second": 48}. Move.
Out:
{"hour": 3, "minute": 8, "second": 30}
